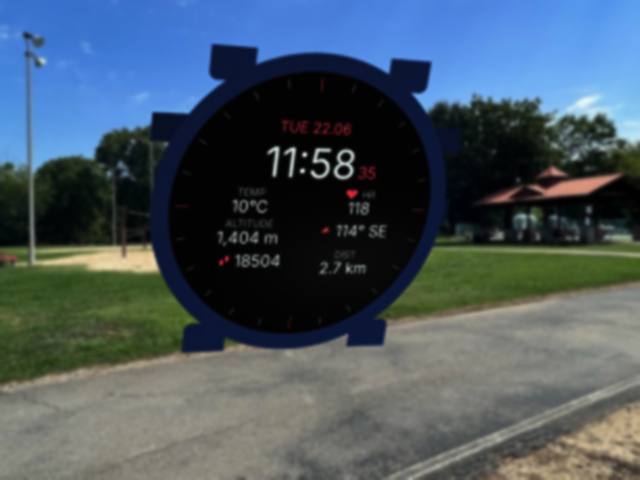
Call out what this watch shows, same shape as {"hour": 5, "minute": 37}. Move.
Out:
{"hour": 11, "minute": 58}
